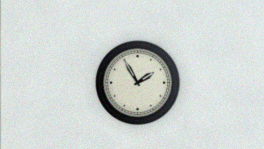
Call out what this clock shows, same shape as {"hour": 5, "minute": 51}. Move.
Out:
{"hour": 1, "minute": 55}
